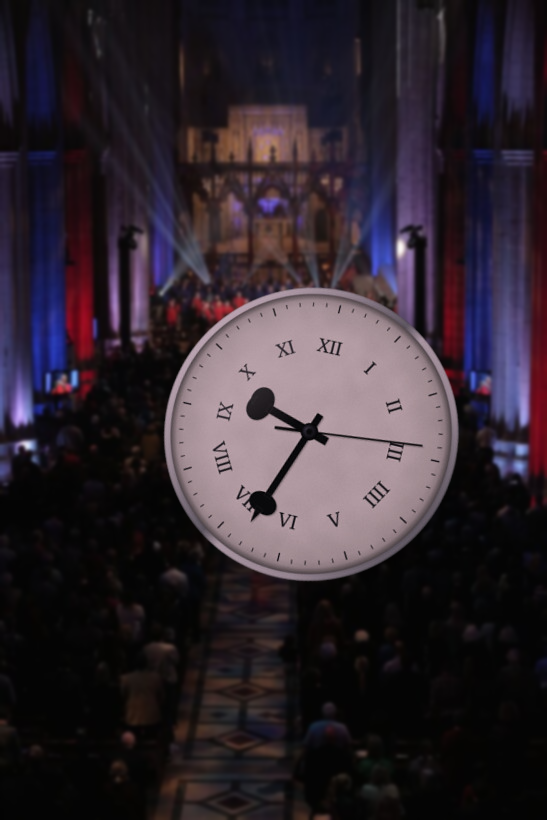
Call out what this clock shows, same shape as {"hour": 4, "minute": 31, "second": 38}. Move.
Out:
{"hour": 9, "minute": 33, "second": 14}
